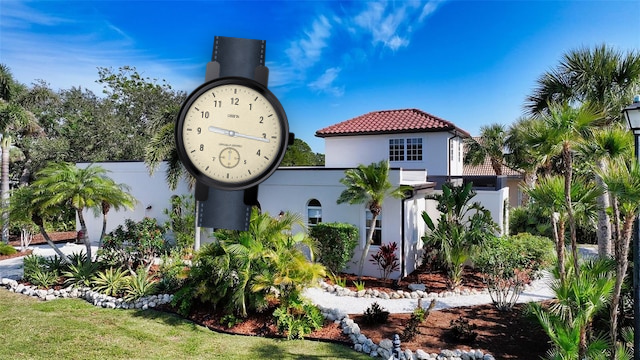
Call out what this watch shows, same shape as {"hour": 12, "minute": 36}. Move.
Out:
{"hour": 9, "minute": 16}
